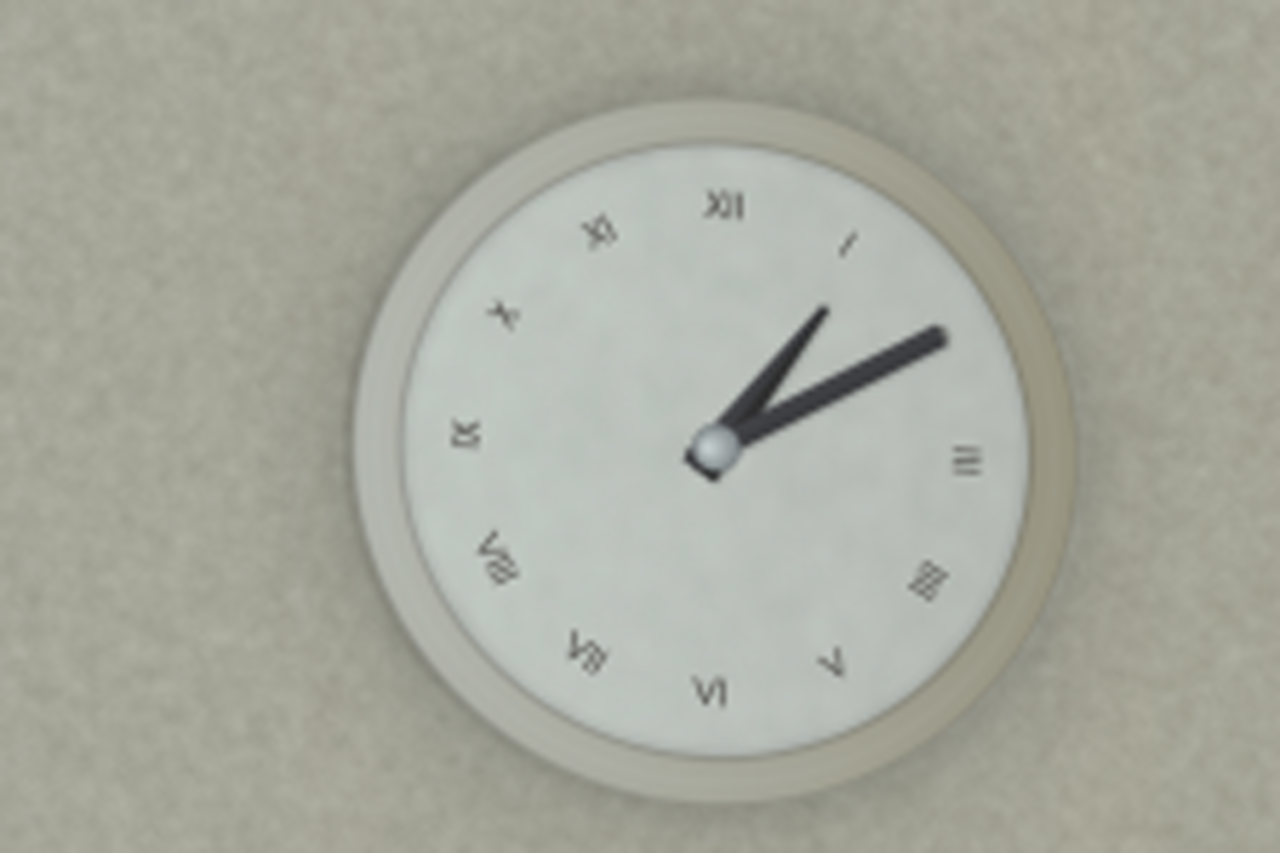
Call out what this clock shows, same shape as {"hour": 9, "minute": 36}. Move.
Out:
{"hour": 1, "minute": 10}
